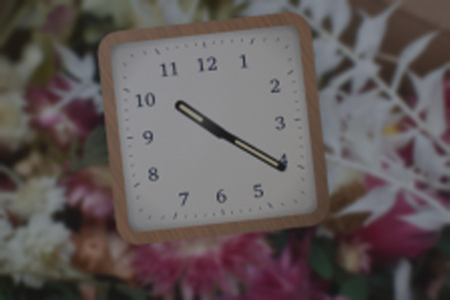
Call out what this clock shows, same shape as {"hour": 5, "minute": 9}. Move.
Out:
{"hour": 10, "minute": 21}
